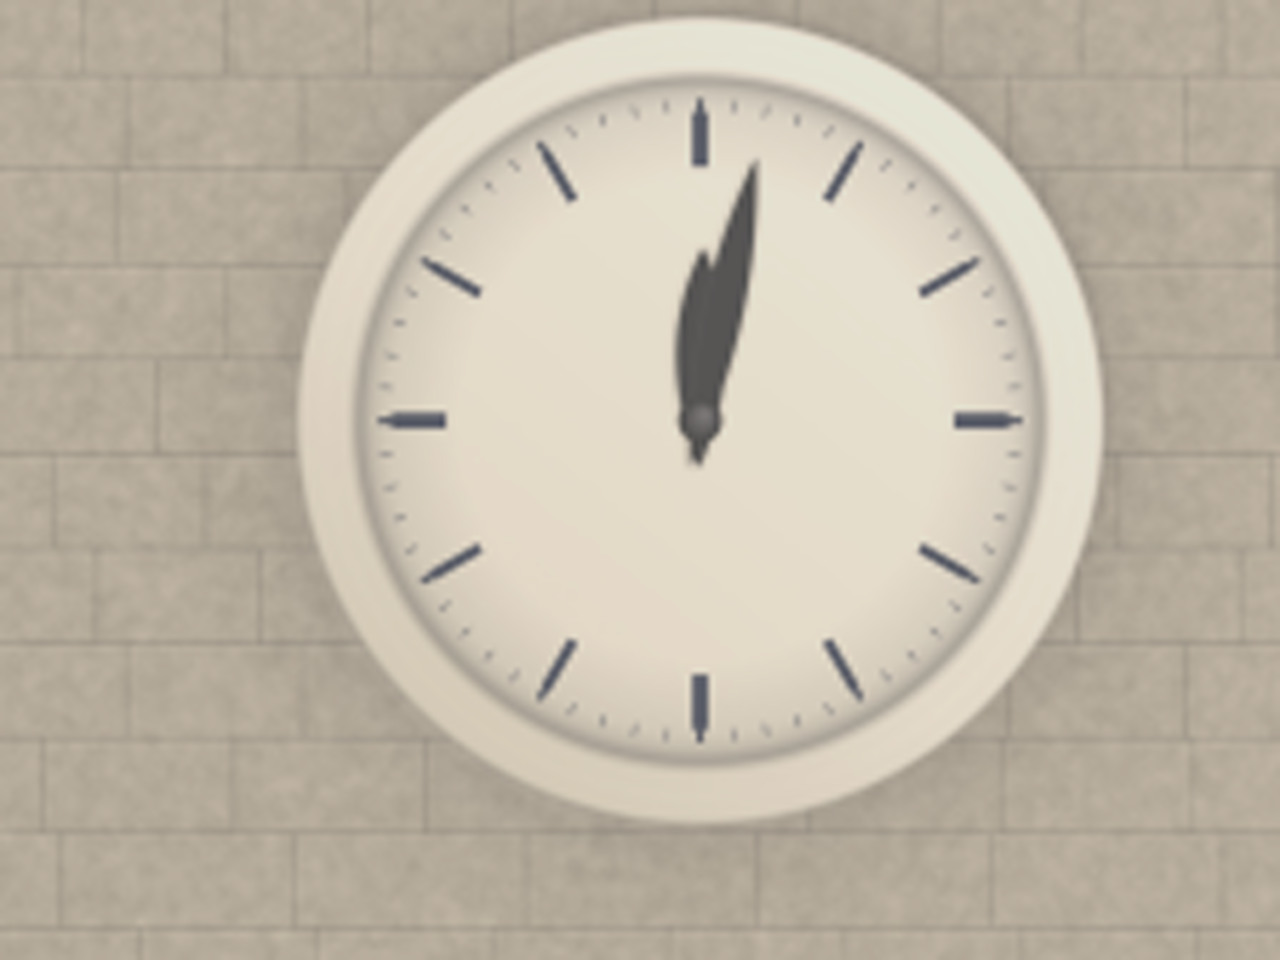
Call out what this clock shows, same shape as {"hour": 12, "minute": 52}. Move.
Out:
{"hour": 12, "minute": 2}
